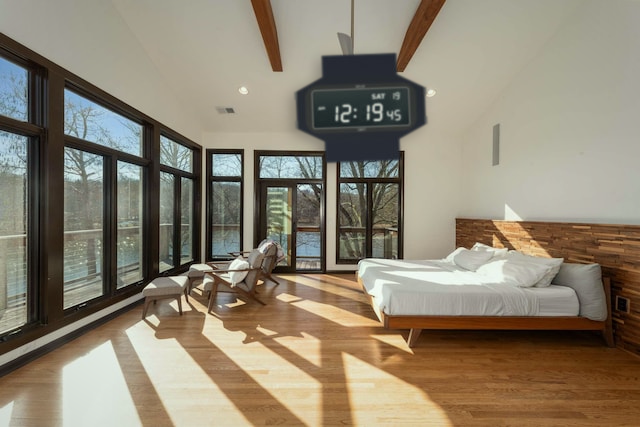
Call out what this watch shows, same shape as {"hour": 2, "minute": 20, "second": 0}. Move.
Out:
{"hour": 12, "minute": 19, "second": 45}
